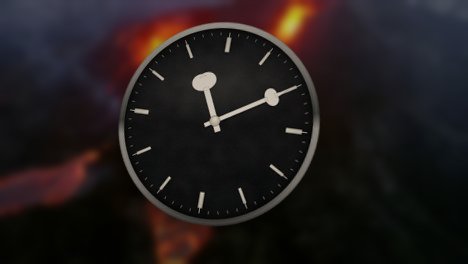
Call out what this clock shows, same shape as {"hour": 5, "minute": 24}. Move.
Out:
{"hour": 11, "minute": 10}
